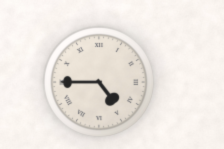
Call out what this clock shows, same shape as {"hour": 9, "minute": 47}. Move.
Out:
{"hour": 4, "minute": 45}
